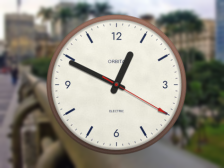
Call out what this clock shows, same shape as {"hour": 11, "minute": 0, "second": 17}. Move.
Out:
{"hour": 12, "minute": 49, "second": 20}
